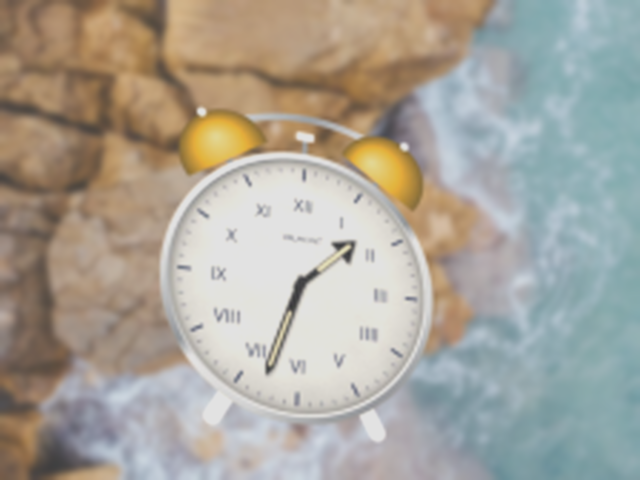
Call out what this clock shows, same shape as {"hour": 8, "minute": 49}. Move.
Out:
{"hour": 1, "minute": 33}
